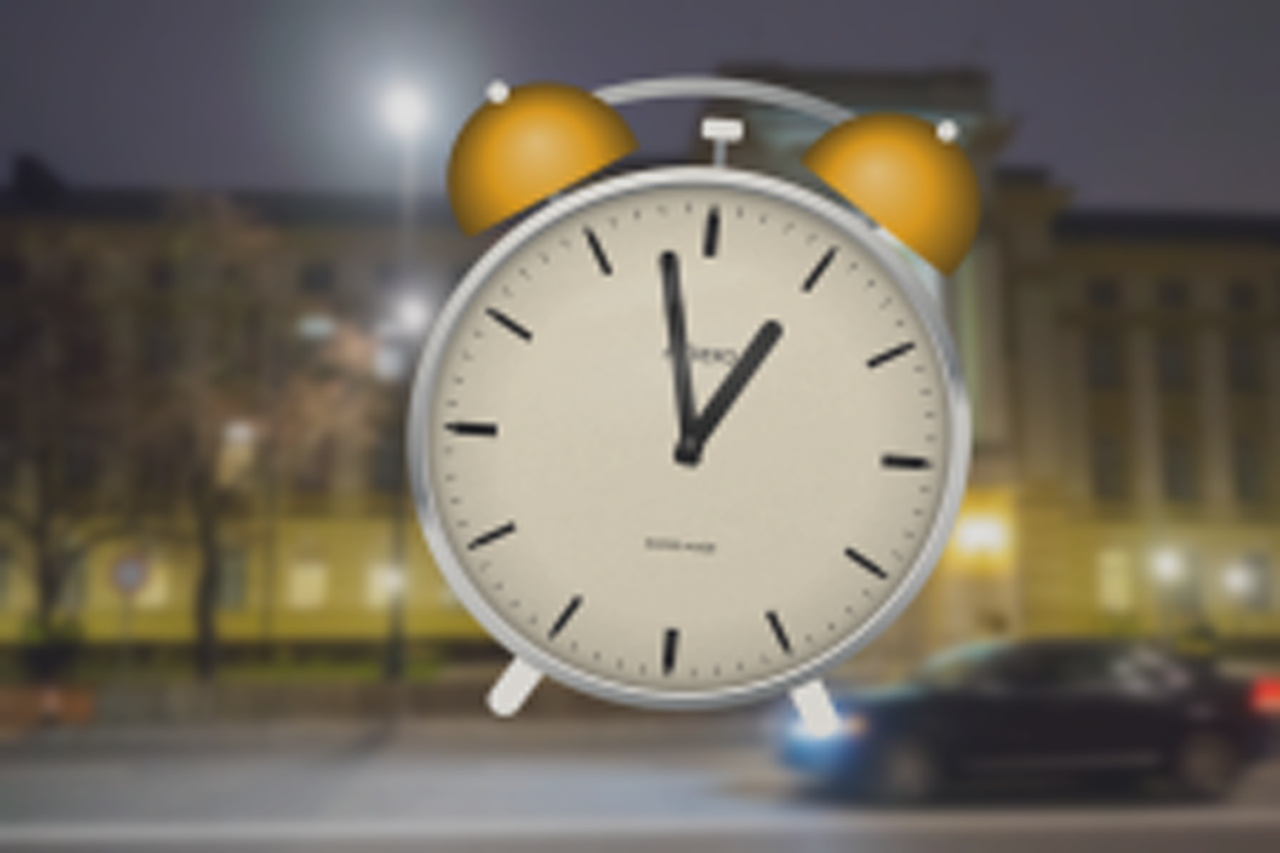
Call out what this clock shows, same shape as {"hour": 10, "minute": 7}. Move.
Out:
{"hour": 12, "minute": 58}
